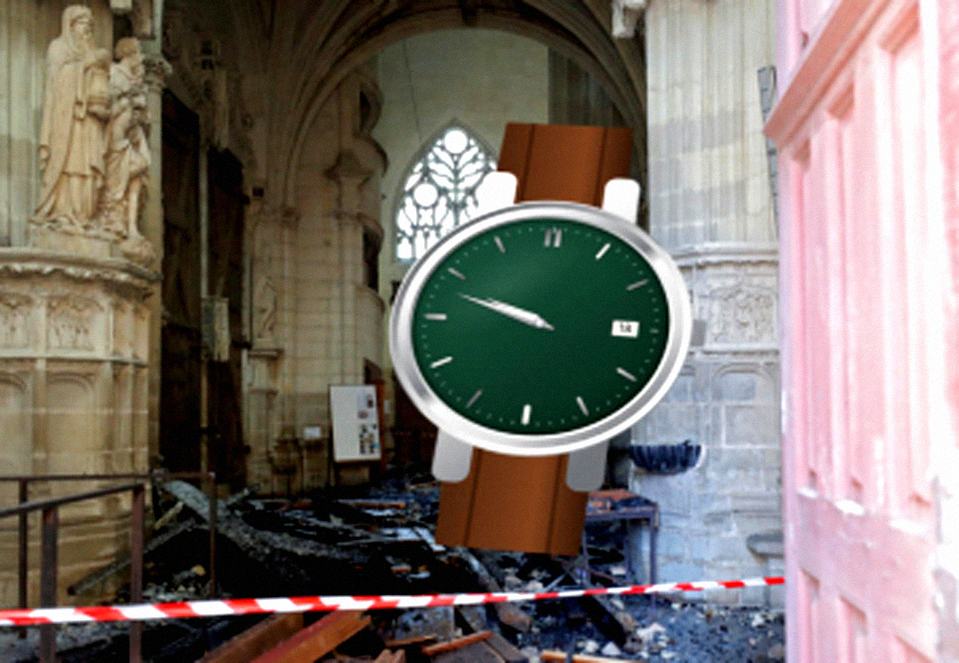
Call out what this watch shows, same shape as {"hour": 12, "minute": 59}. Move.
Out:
{"hour": 9, "minute": 48}
